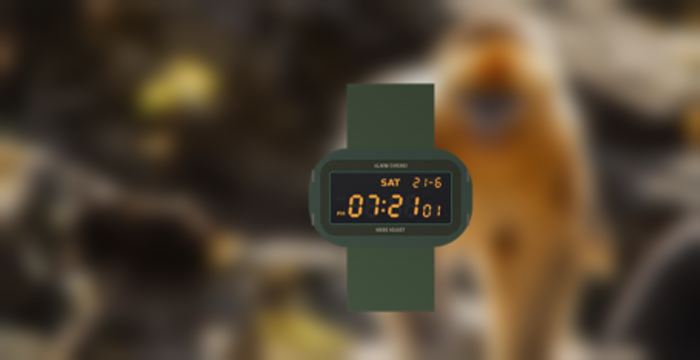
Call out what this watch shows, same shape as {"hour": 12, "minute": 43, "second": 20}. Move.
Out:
{"hour": 7, "minute": 21, "second": 1}
